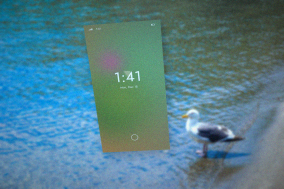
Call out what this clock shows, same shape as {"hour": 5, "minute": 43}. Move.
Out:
{"hour": 1, "minute": 41}
